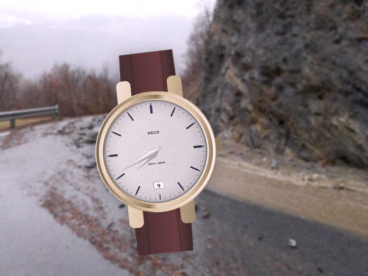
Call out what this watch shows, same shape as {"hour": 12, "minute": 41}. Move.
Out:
{"hour": 7, "minute": 41}
